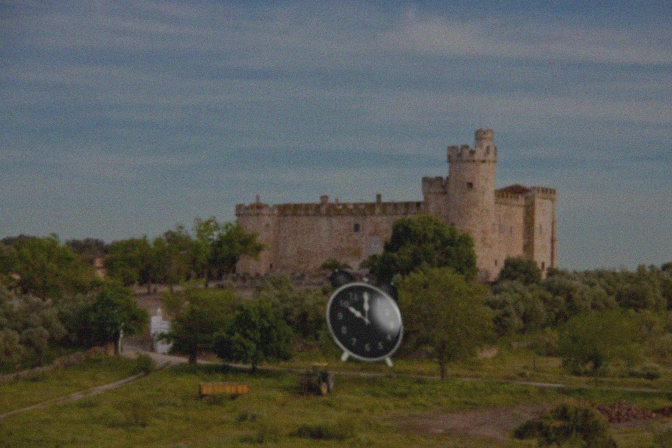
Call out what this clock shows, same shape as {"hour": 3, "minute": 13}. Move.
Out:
{"hour": 10, "minute": 0}
